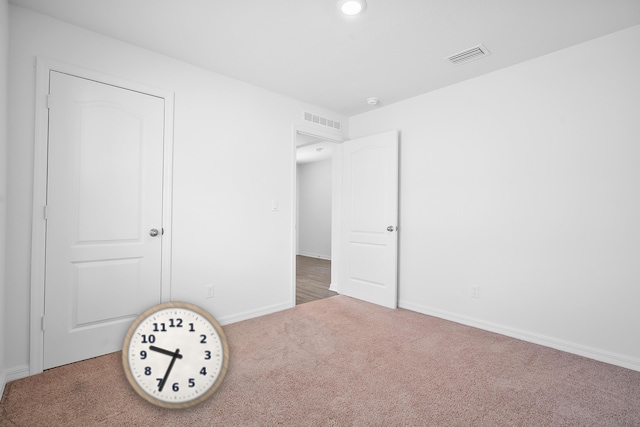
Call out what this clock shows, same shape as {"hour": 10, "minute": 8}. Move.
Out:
{"hour": 9, "minute": 34}
